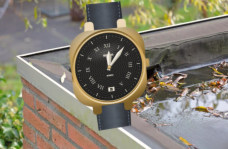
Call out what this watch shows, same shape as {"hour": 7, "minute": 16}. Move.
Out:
{"hour": 12, "minute": 7}
